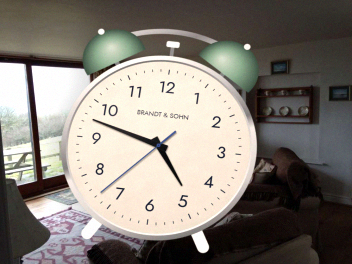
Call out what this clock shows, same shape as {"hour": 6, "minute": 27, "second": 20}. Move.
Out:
{"hour": 4, "minute": 47, "second": 37}
